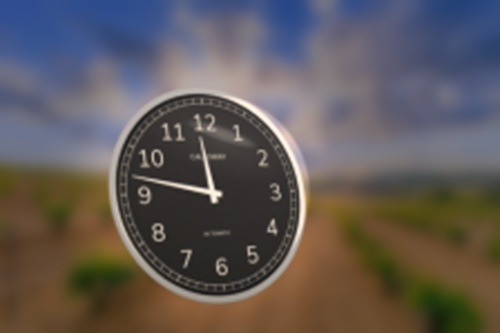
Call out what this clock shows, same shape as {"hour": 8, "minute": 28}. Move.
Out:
{"hour": 11, "minute": 47}
